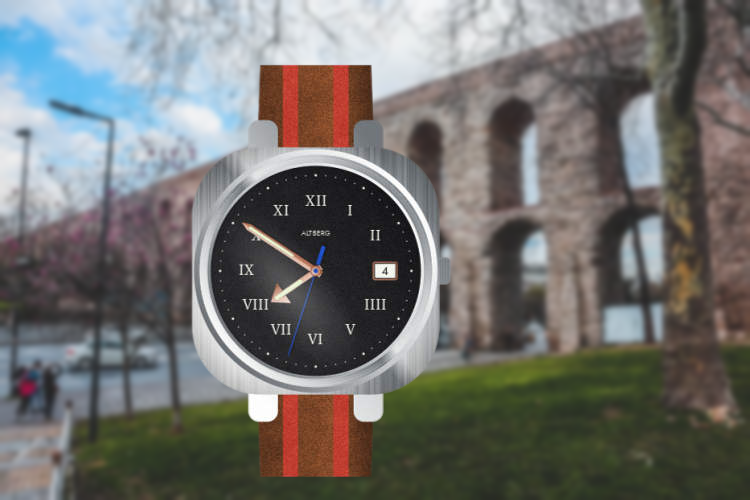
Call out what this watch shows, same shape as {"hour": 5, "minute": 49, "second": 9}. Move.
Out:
{"hour": 7, "minute": 50, "second": 33}
